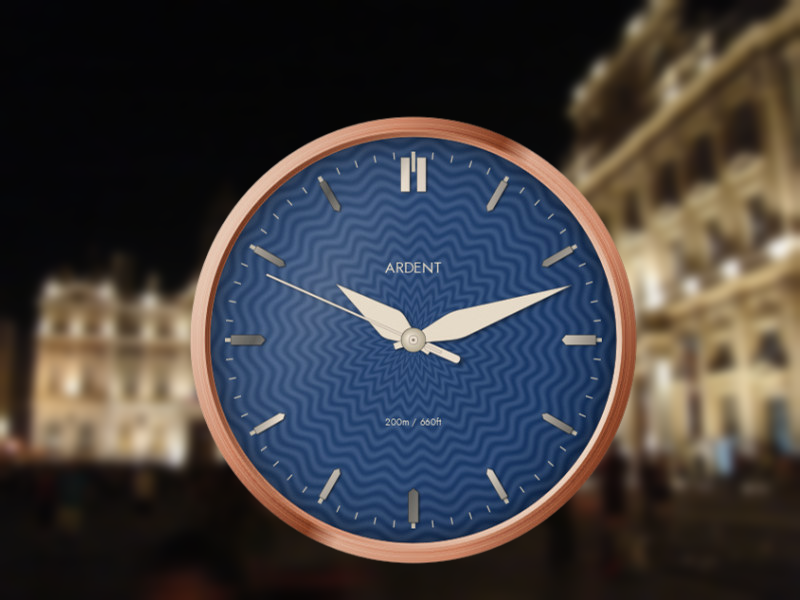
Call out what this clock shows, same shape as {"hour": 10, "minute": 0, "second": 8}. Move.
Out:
{"hour": 10, "minute": 11, "second": 49}
